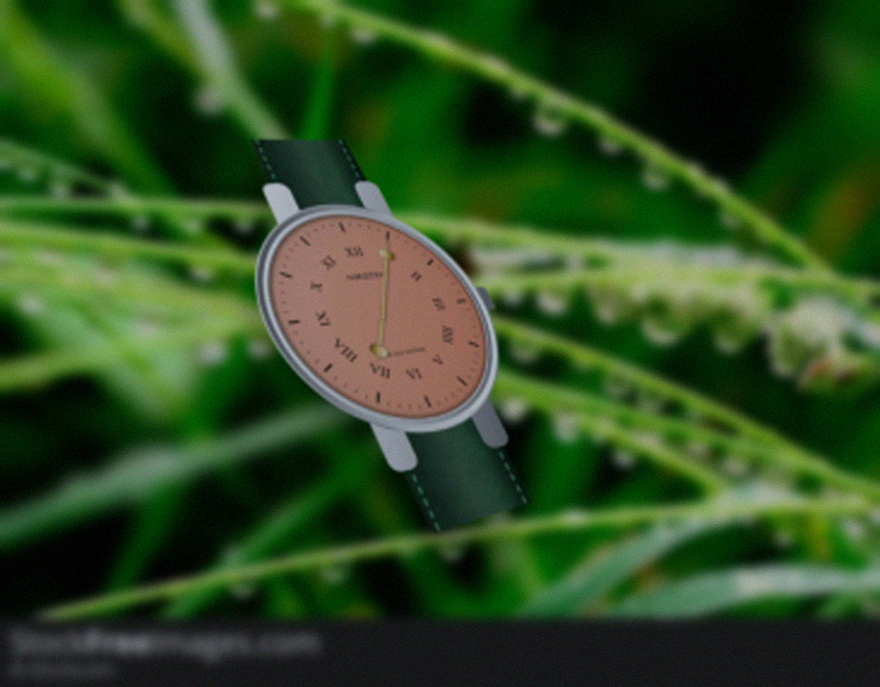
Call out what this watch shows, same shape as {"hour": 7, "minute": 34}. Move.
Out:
{"hour": 7, "minute": 5}
